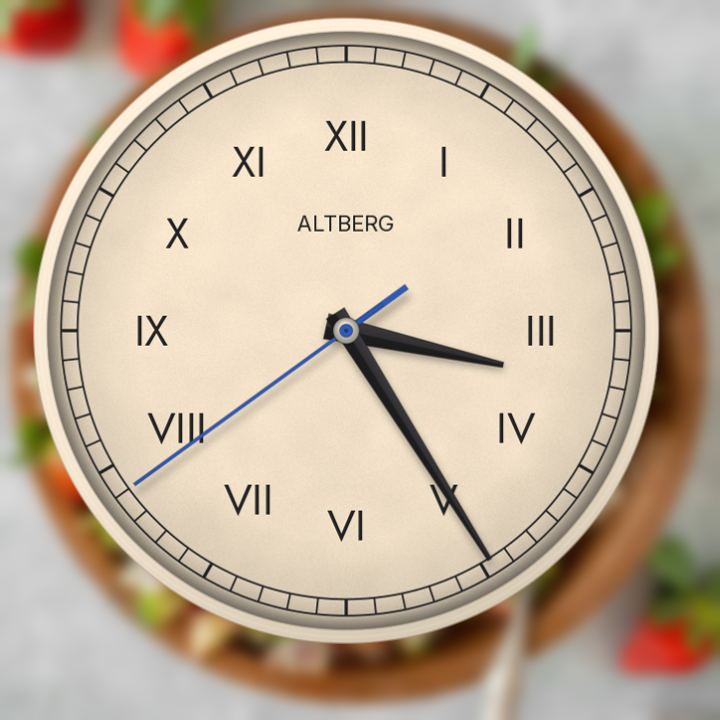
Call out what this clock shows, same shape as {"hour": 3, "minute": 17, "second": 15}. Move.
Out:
{"hour": 3, "minute": 24, "second": 39}
